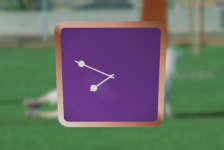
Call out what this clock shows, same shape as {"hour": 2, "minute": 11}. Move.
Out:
{"hour": 7, "minute": 49}
